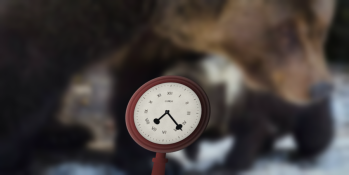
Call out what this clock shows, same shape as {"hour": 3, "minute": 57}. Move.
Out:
{"hour": 7, "minute": 23}
